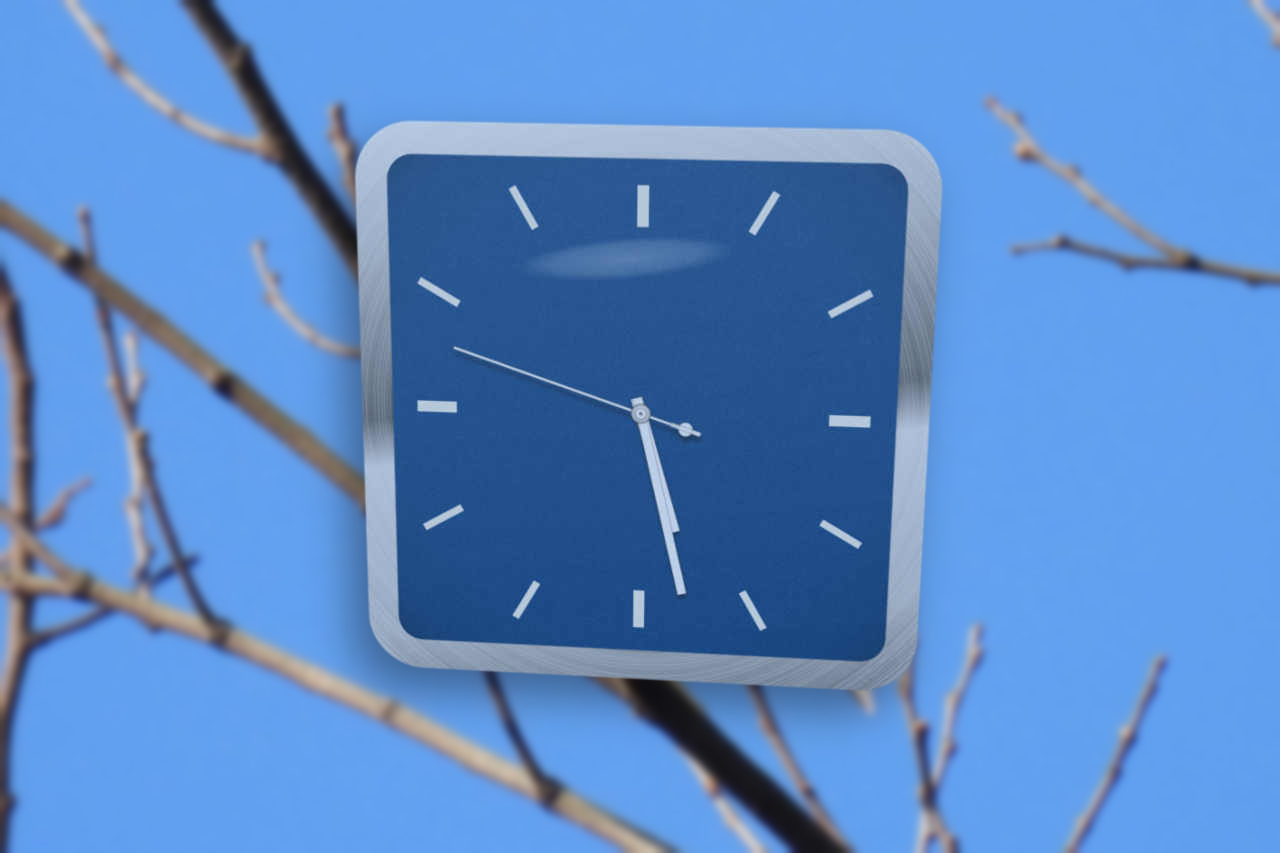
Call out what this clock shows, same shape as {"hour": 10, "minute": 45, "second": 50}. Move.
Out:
{"hour": 5, "minute": 27, "second": 48}
